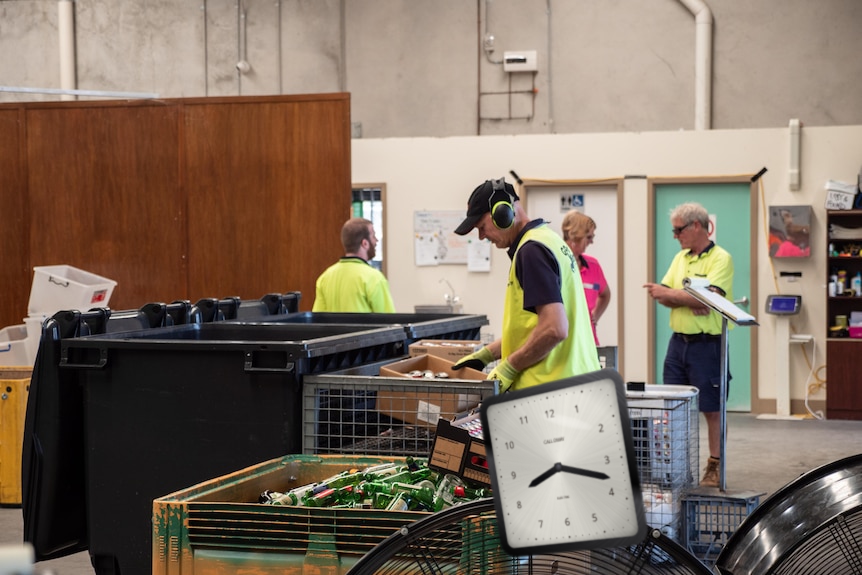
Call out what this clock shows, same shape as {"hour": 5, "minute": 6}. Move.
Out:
{"hour": 8, "minute": 18}
